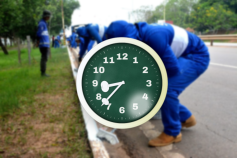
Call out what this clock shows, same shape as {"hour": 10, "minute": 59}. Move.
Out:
{"hour": 8, "minute": 37}
